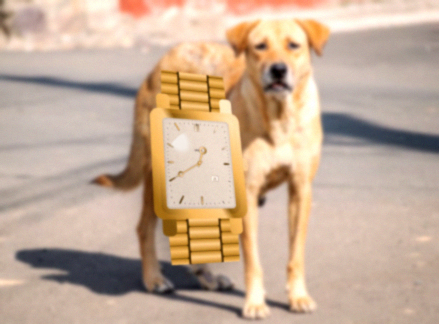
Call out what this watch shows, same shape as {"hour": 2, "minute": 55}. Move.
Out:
{"hour": 12, "minute": 40}
